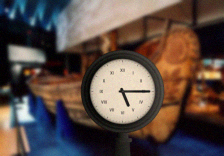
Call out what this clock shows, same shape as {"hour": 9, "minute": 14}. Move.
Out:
{"hour": 5, "minute": 15}
